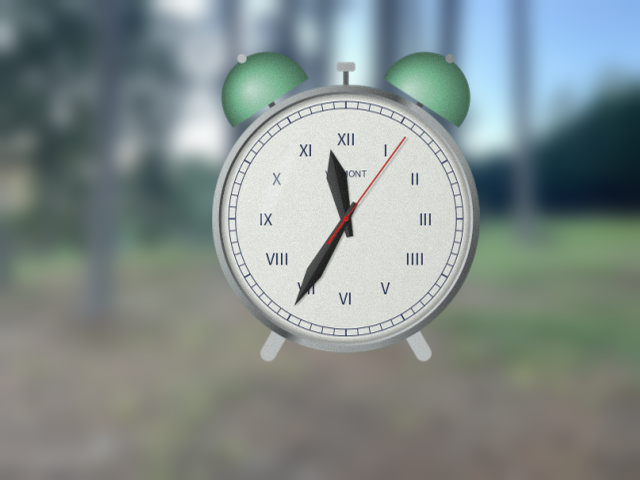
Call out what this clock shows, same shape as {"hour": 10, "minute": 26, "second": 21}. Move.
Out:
{"hour": 11, "minute": 35, "second": 6}
